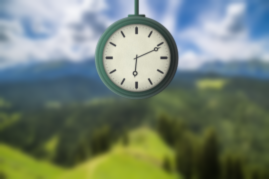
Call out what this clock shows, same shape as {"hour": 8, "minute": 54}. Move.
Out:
{"hour": 6, "minute": 11}
